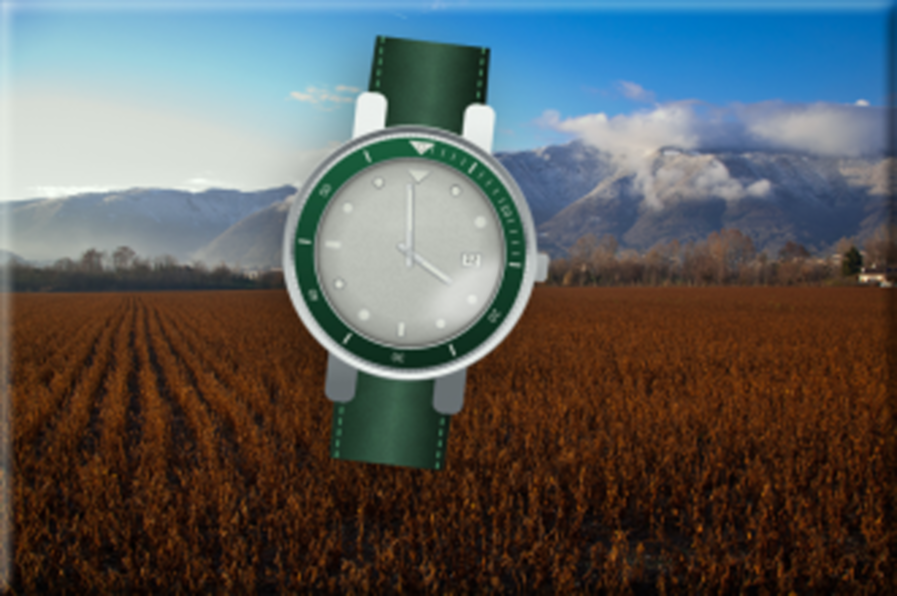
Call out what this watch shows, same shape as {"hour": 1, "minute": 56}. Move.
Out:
{"hour": 3, "minute": 59}
